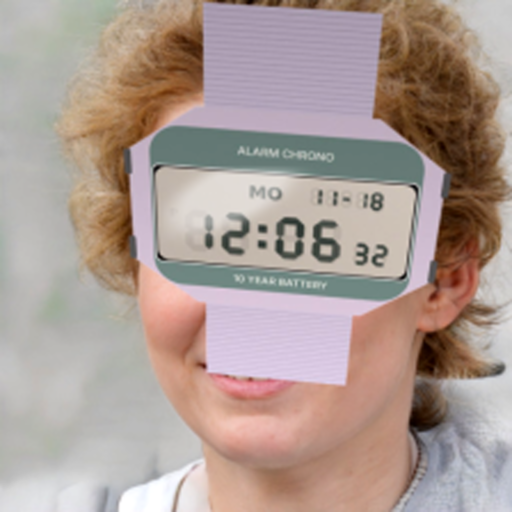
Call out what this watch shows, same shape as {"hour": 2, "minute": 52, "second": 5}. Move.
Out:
{"hour": 12, "minute": 6, "second": 32}
